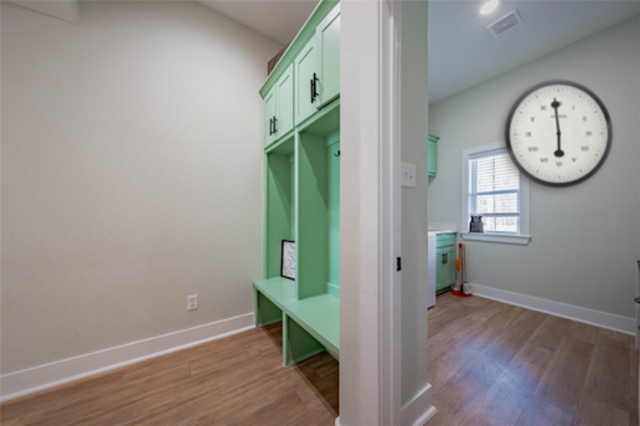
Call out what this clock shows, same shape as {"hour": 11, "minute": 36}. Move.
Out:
{"hour": 5, "minute": 59}
